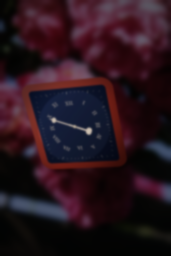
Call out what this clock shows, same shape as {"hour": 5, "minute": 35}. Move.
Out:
{"hour": 3, "minute": 49}
